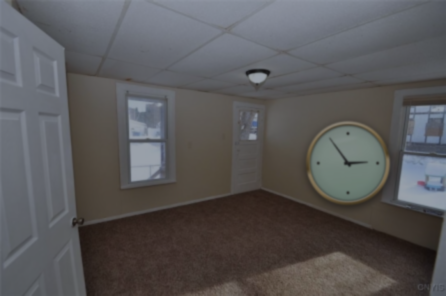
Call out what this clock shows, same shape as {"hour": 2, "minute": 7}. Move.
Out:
{"hour": 2, "minute": 54}
